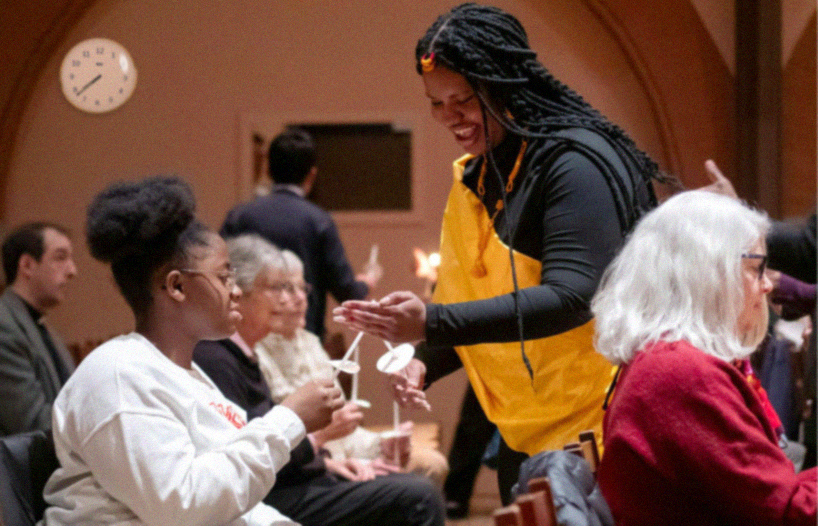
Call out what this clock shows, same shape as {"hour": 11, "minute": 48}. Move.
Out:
{"hour": 7, "minute": 38}
